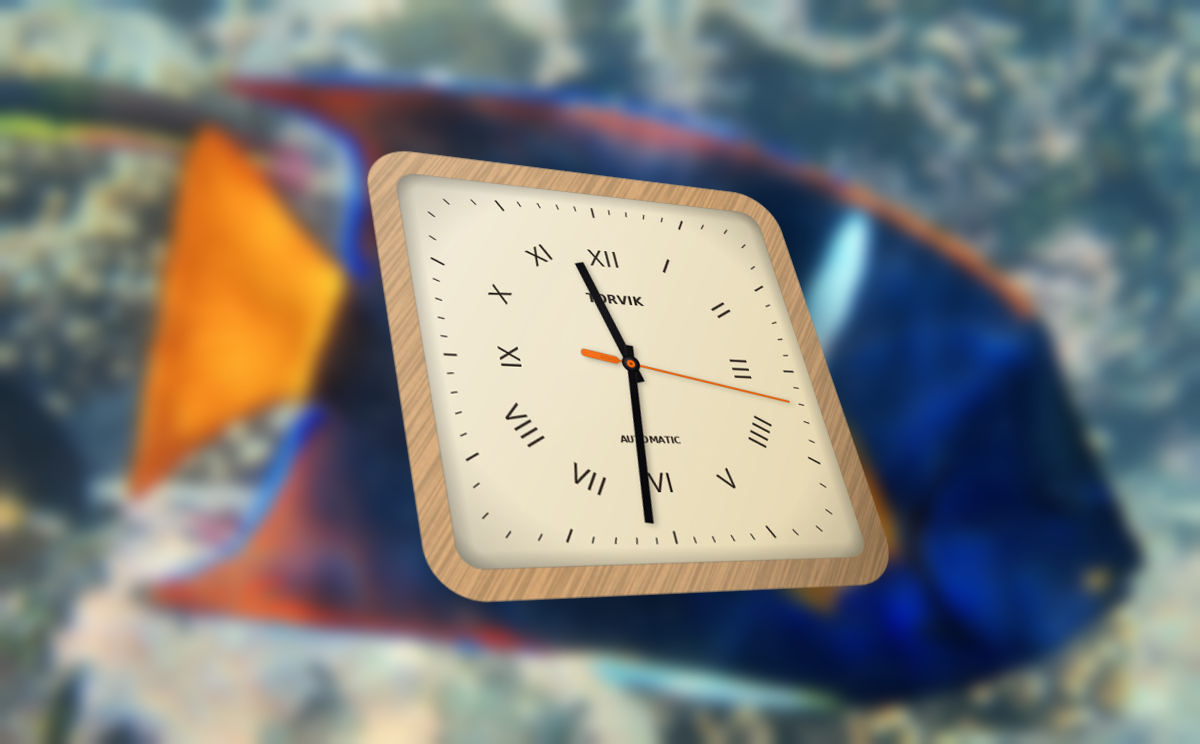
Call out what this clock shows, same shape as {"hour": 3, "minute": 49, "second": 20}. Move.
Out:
{"hour": 11, "minute": 31, "second": 17}
